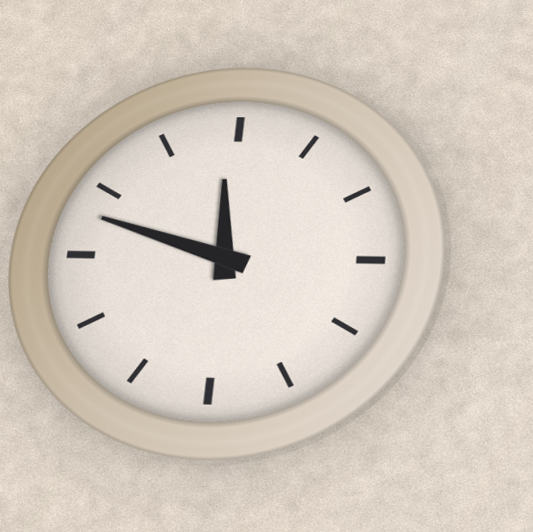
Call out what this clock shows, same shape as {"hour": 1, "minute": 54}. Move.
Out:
{"hour": 11, "minute": 48}
